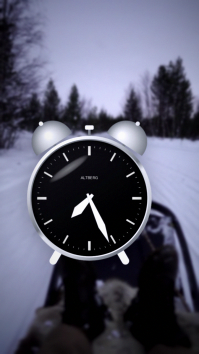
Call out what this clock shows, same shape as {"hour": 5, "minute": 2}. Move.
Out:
{"hour": 7, "minute": 26}
